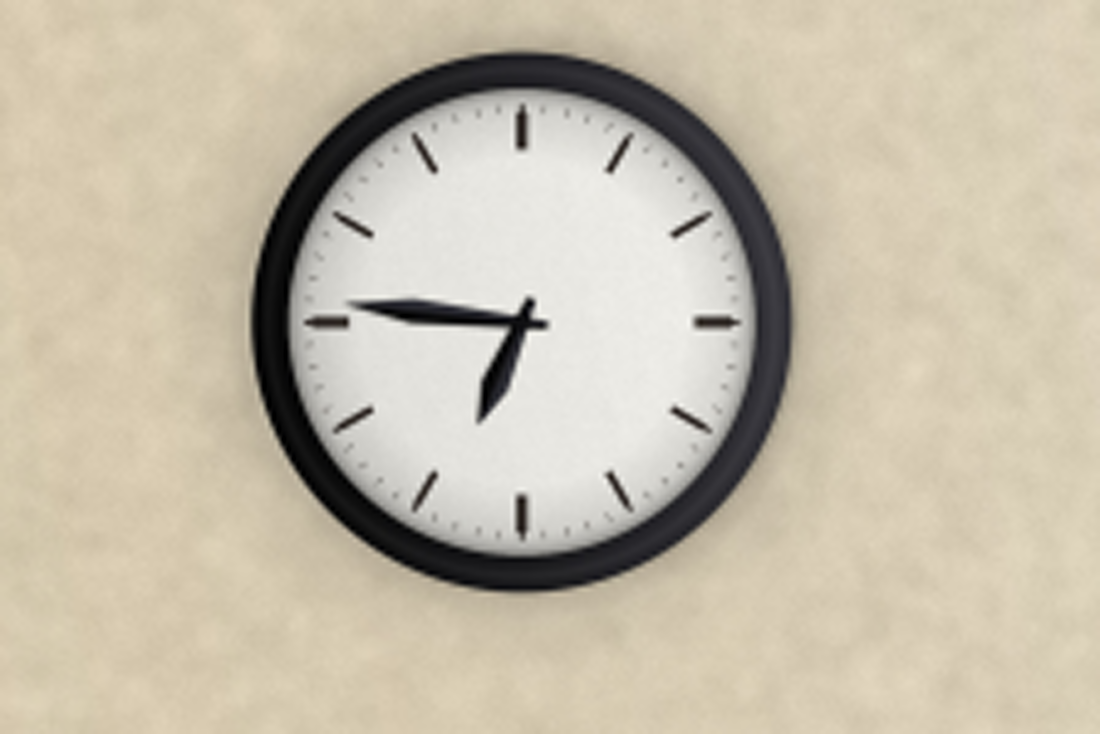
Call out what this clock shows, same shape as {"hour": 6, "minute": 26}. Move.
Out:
{"hour": 6, "minute": 46}
